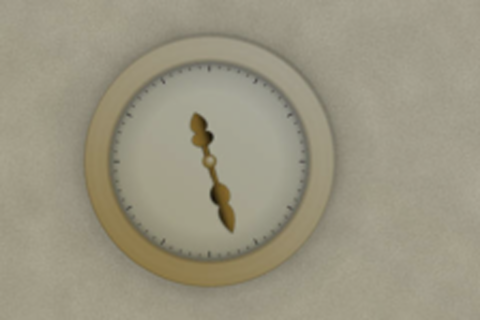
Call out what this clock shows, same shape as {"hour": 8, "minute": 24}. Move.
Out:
{"hour": 11, "minute": 27}
